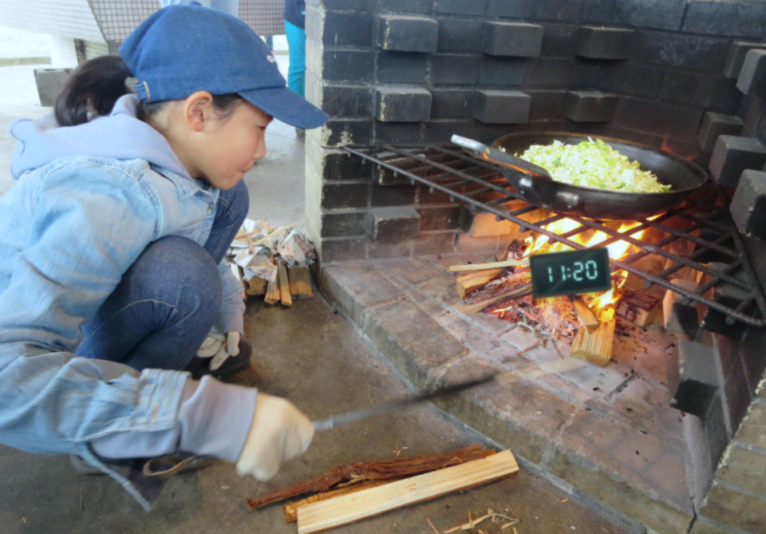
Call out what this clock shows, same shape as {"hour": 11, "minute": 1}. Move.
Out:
{"hour": 11, "minute": 20}
